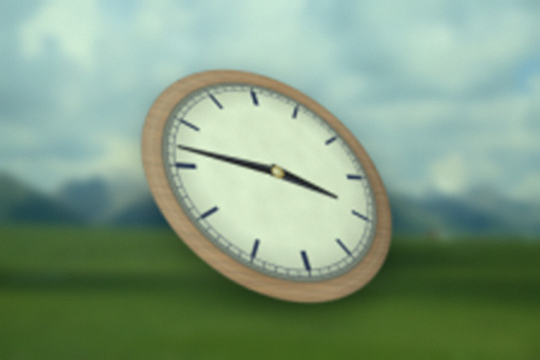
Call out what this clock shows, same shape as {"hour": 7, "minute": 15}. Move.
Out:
{"hour": 3, "minute": 47}
